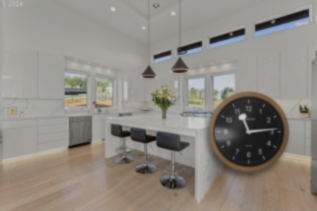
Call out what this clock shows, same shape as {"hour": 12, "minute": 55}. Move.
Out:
{"hour": 11, "minute": 14}
